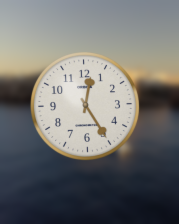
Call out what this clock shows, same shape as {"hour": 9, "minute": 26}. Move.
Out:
{"hour": 12, "minute": 25}
